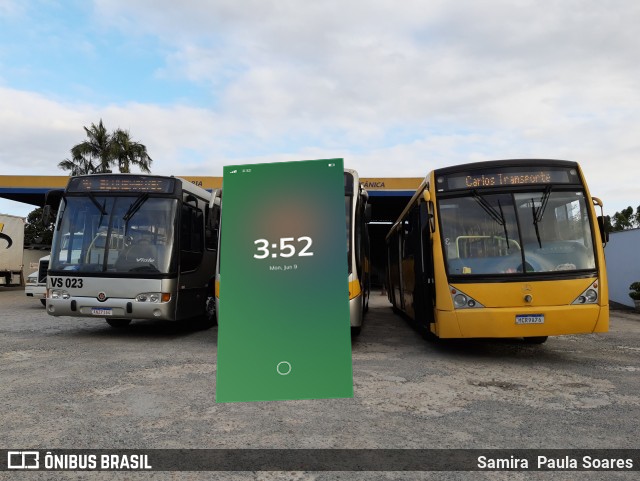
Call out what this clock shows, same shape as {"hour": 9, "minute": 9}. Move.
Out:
{"hour": 3, "minute": 52}
